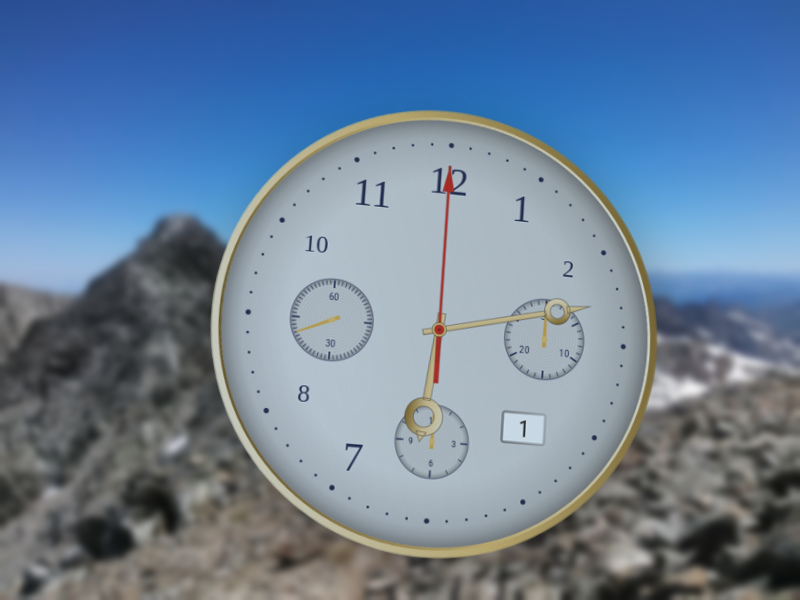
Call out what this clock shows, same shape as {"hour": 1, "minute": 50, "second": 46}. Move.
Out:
{"hour": 6, "minute": 12, "second": 41}
